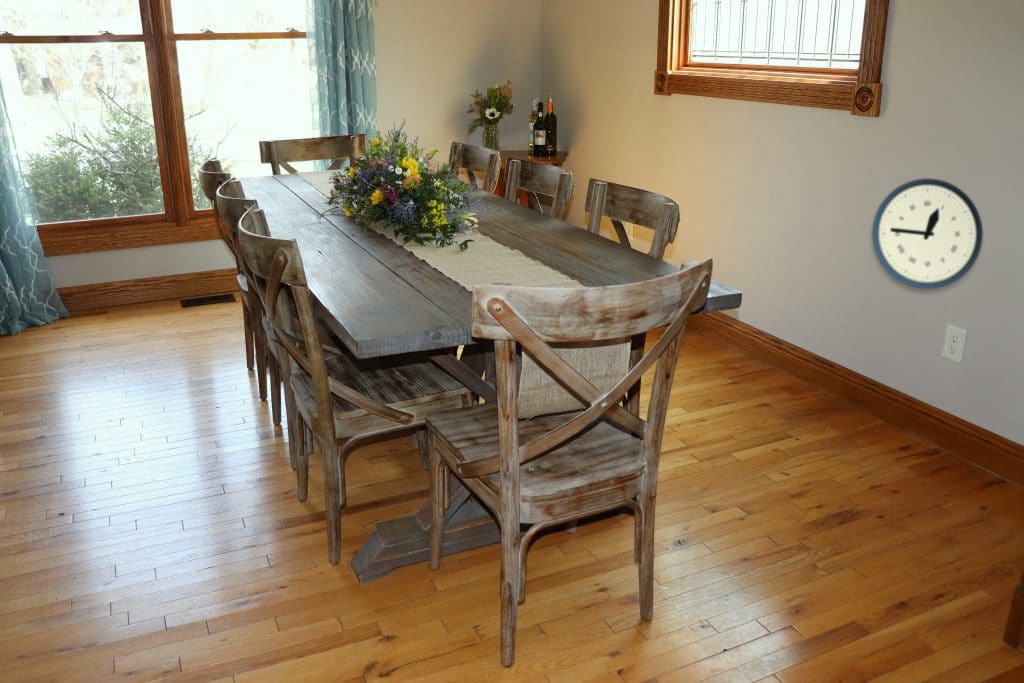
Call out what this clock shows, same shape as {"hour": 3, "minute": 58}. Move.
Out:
{"hour": 12, "minute": 46}
